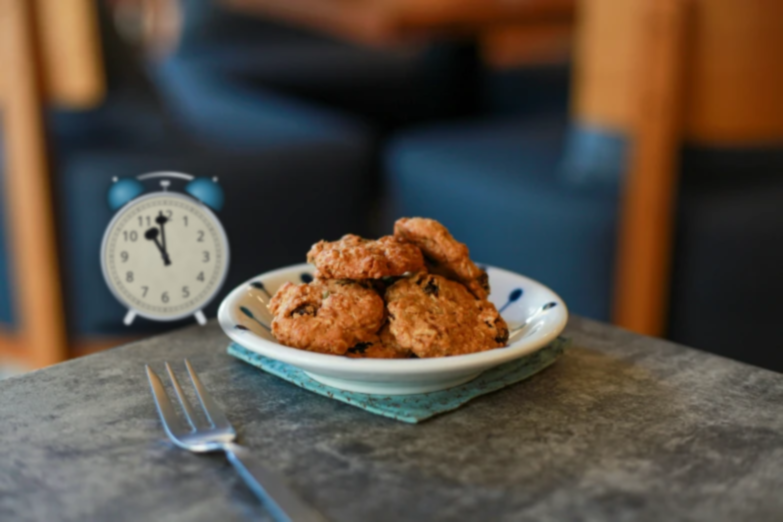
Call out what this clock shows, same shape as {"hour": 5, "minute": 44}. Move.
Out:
{"hour": 10, "minute": 59}
